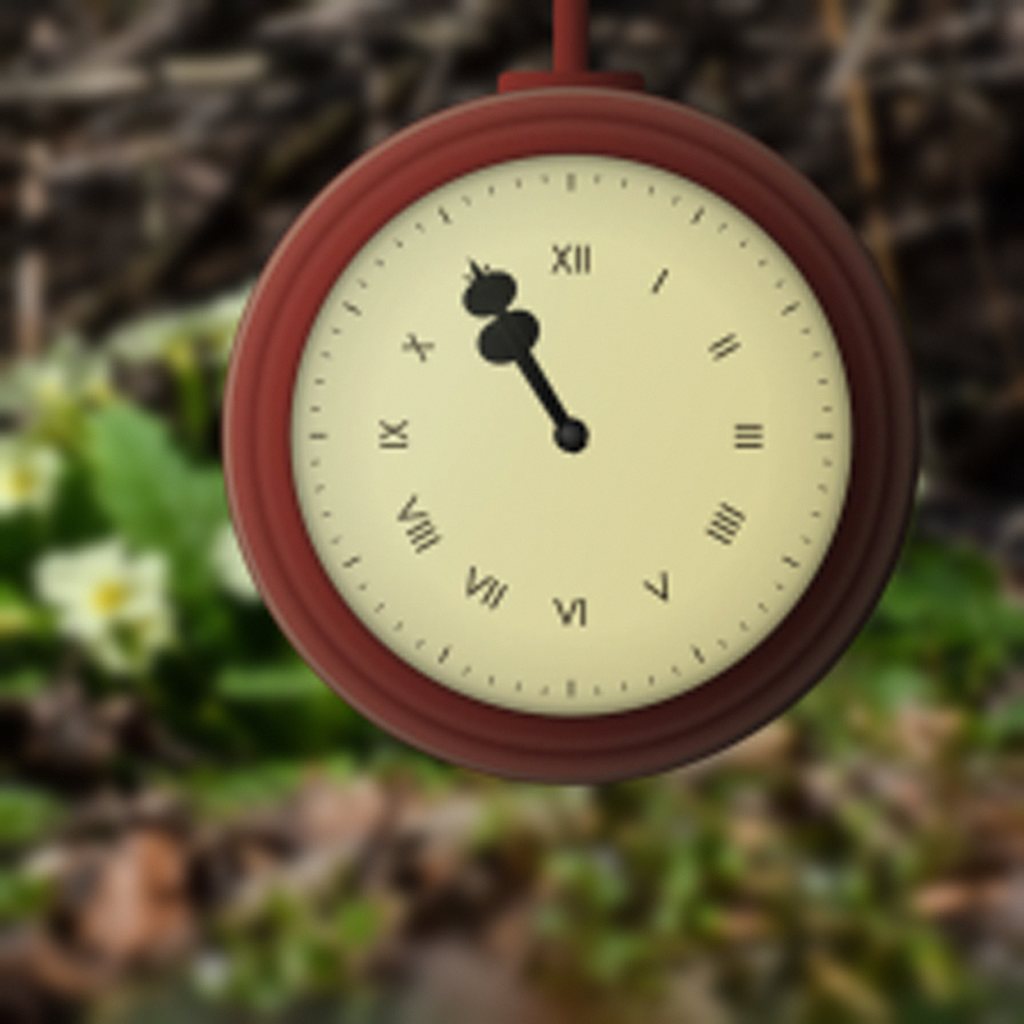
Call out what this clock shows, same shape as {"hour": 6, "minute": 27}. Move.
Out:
{"hour": 10, "minute": 55}
